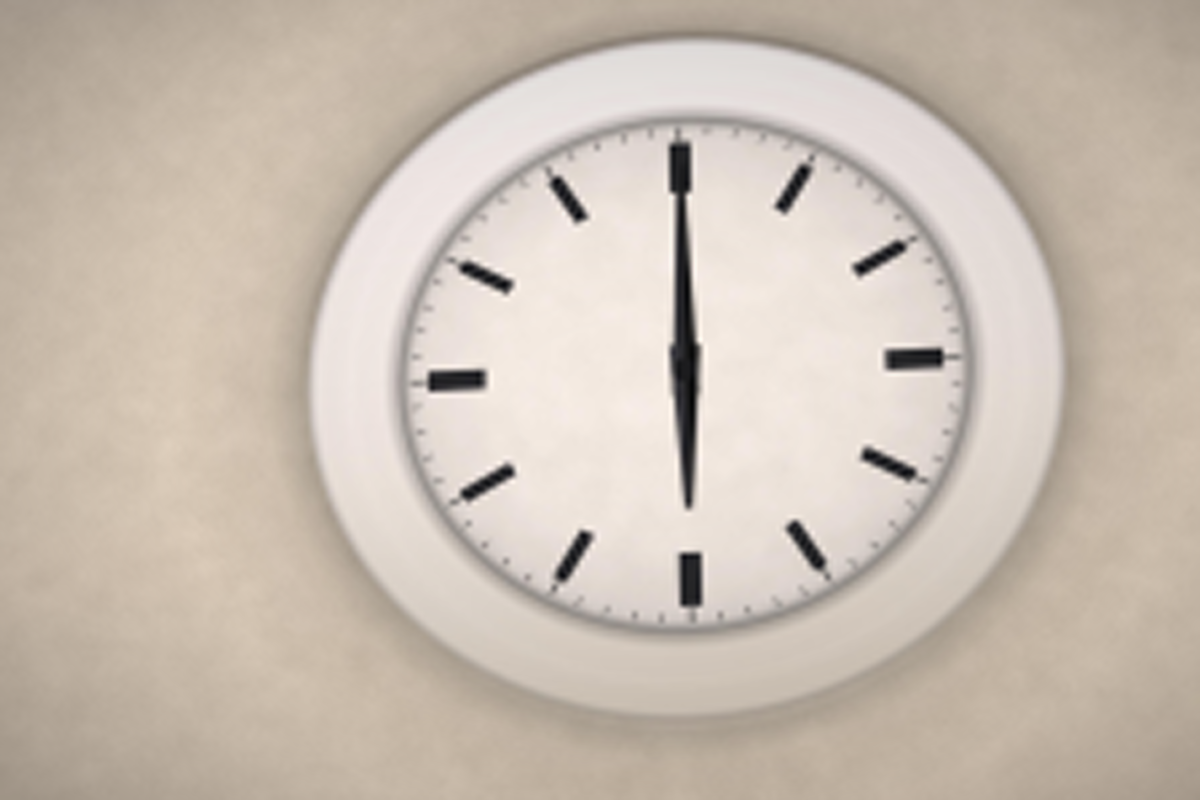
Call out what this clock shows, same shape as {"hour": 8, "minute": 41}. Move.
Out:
{"hour": 6, "minute": 0}
